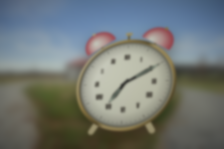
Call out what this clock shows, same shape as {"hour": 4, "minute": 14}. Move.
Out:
{"hour": 7, "minute": 10}
